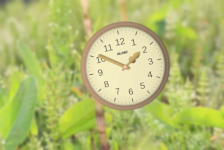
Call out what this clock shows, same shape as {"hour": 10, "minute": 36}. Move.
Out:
{"hour": 1, "minute": 51}
